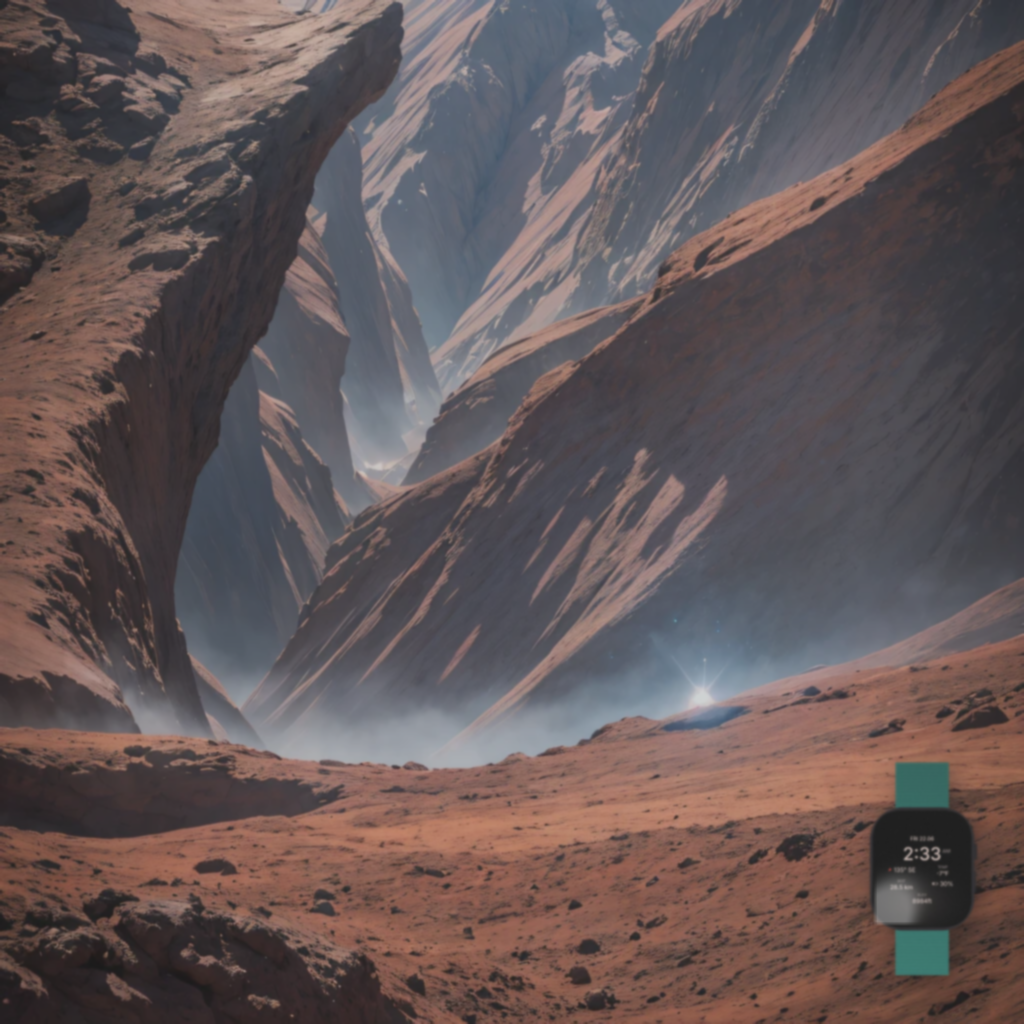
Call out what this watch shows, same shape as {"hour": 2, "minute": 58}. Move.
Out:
{"hour": 2, "minute": 33}
